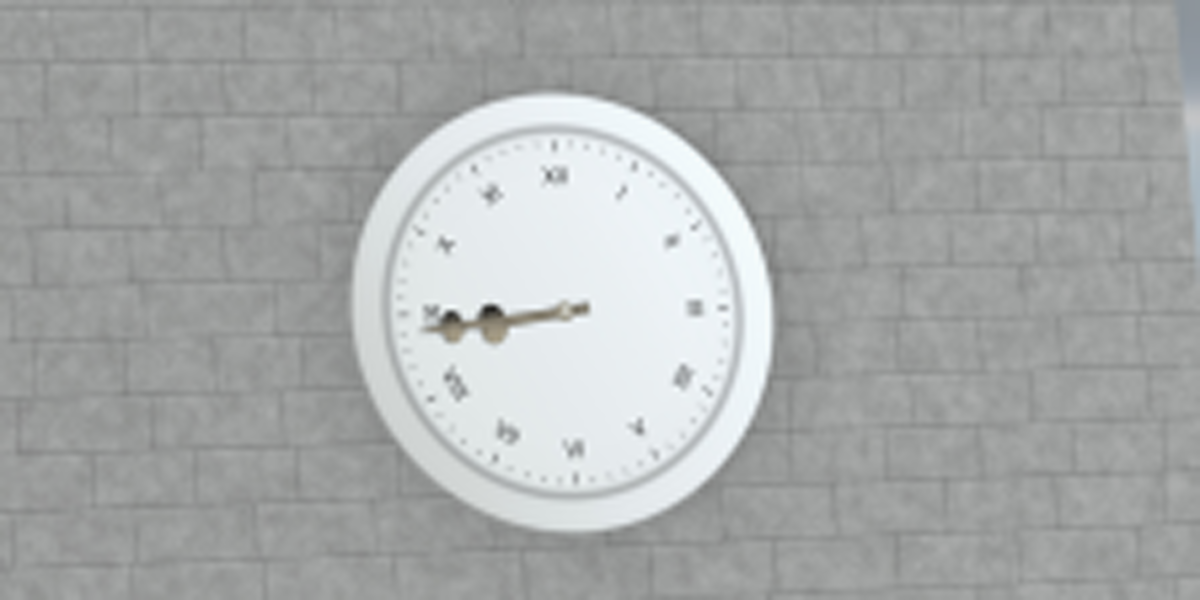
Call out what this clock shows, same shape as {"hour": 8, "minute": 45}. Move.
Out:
{"hour": 8, "minute": 44}
